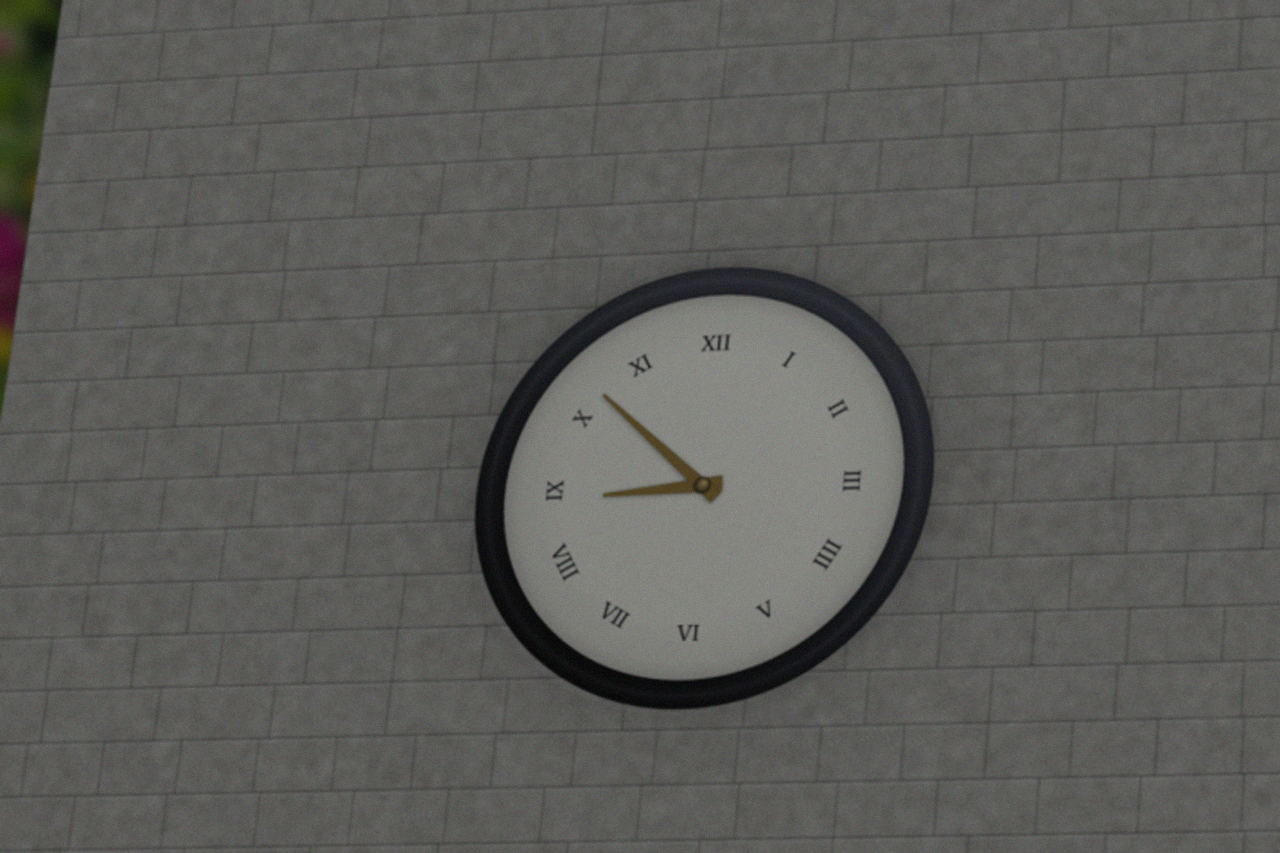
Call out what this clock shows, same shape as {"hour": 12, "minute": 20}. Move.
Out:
{"hour": 8, "minute": 52}
